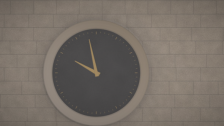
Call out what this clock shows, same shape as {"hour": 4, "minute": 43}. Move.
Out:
{"hour": 9, "minute": 58}
